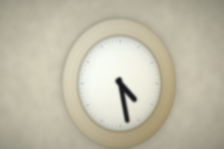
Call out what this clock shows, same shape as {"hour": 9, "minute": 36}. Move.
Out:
{"hour": 4, "minute": 28}
